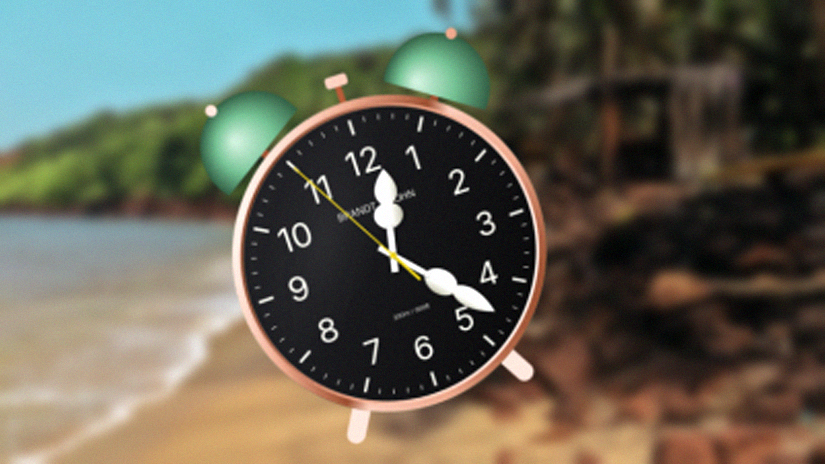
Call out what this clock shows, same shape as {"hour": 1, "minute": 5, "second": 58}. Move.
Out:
{"hour": 12, "minute": 22, "second": 55}
